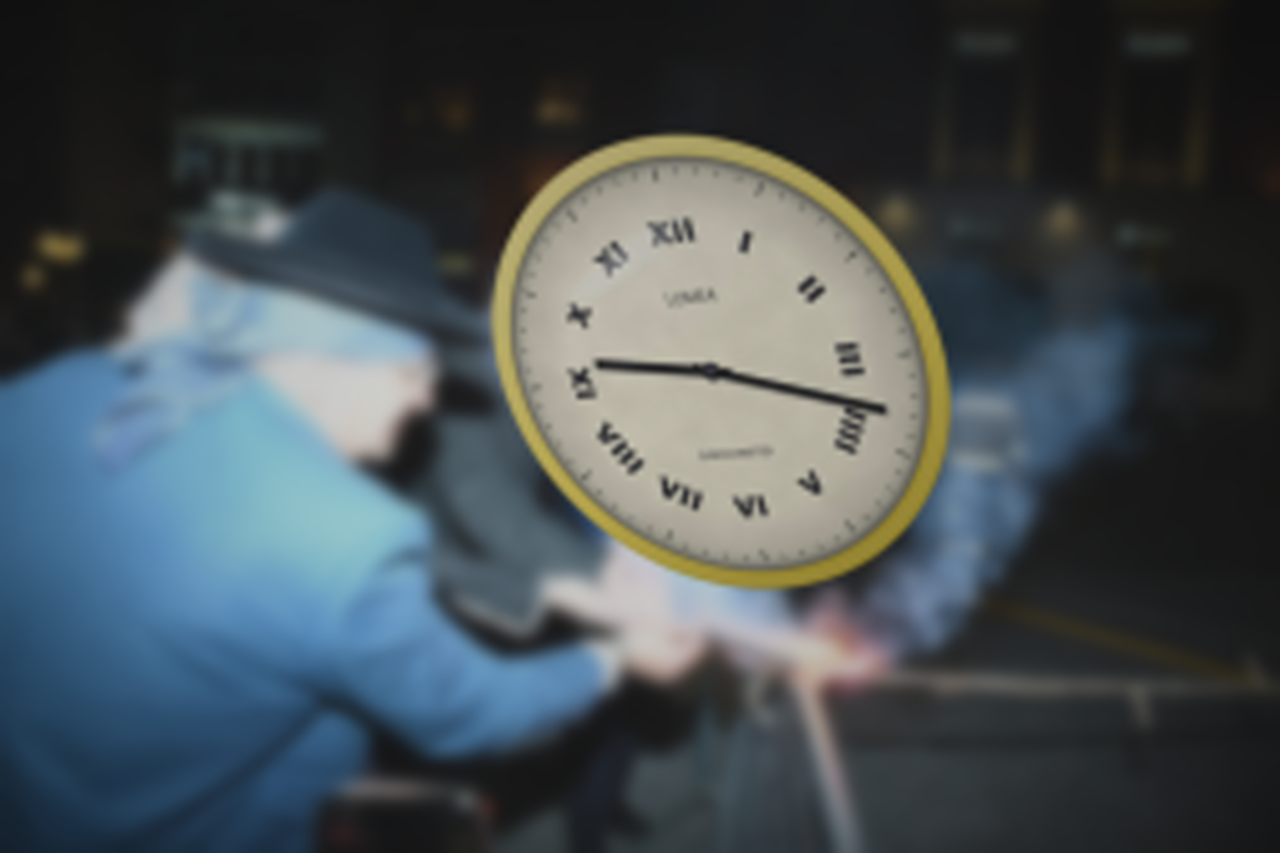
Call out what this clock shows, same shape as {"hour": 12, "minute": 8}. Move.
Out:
{"hour": 9, "minute": 18}
